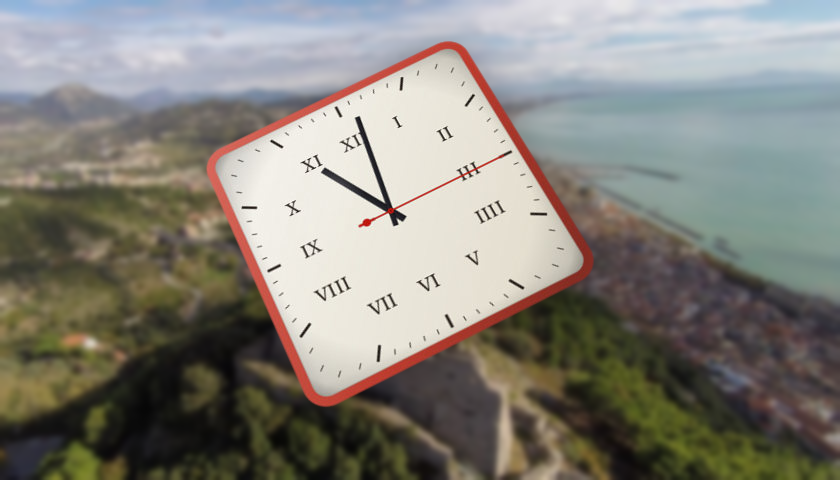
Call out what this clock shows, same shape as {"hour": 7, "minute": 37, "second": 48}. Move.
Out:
{"hour": 11, "minute": 1, "second": 15}
